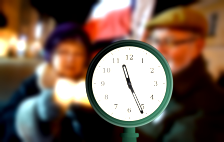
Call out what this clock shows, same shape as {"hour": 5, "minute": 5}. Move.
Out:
{"hour": 11, "minute": 26}
